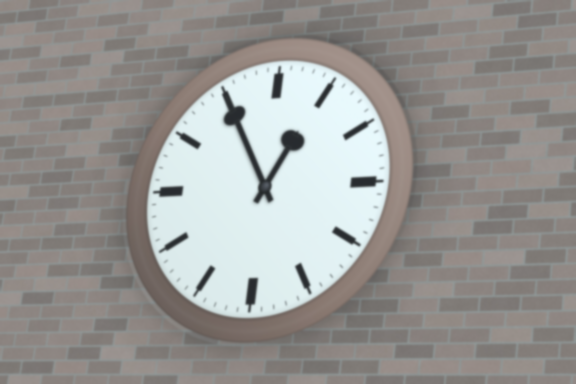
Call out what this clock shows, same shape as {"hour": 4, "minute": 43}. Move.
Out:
{"hour": 12, "minute": 55}
